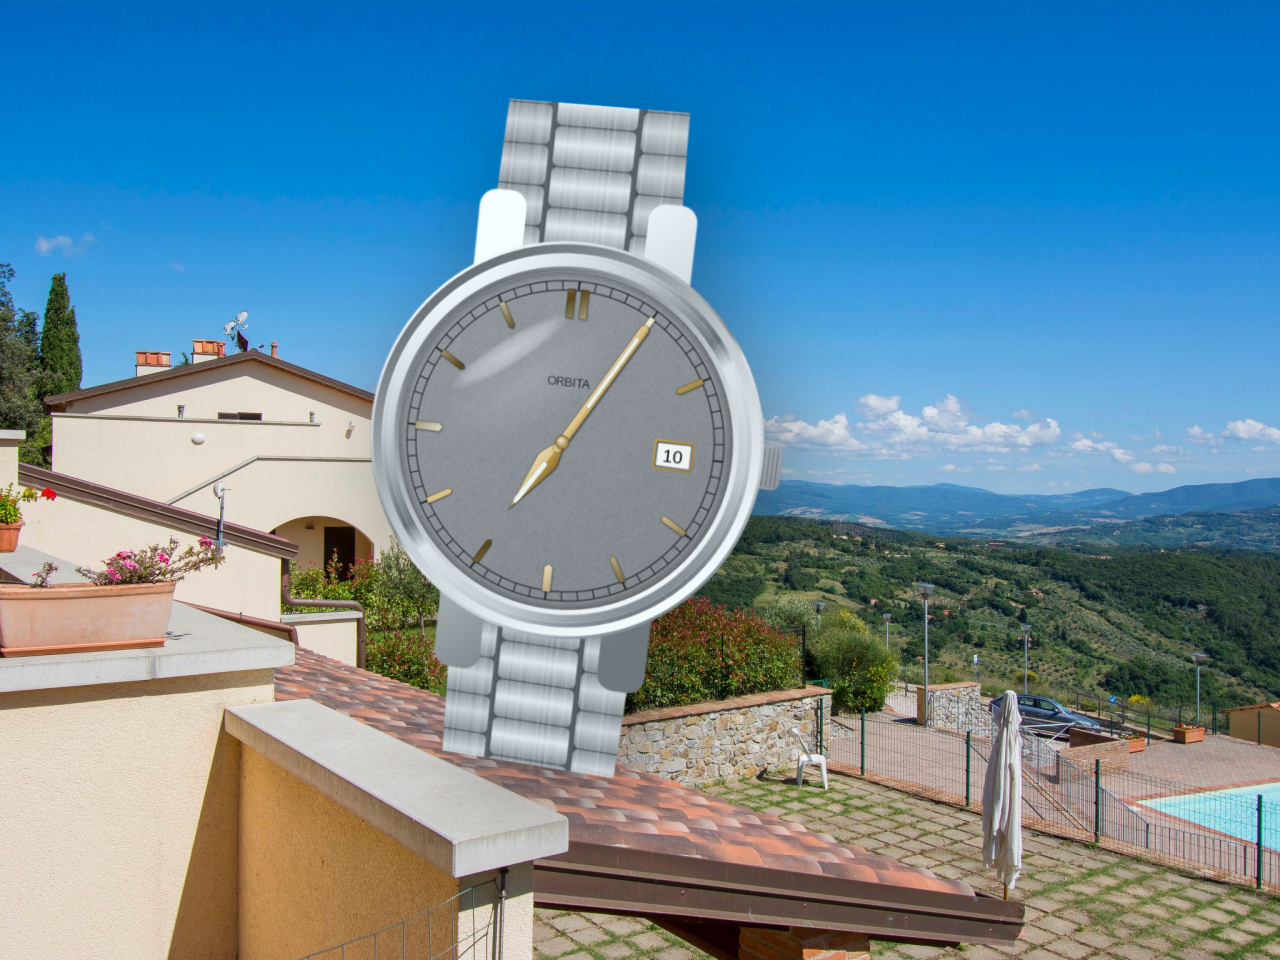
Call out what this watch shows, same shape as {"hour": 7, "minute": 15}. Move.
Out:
{"hour": 7, "minute": 5}
